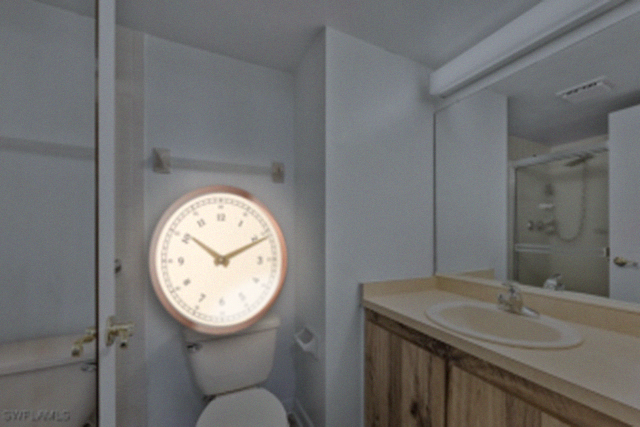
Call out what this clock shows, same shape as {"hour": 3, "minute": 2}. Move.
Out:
{"hour": 10, "minute": 11}
